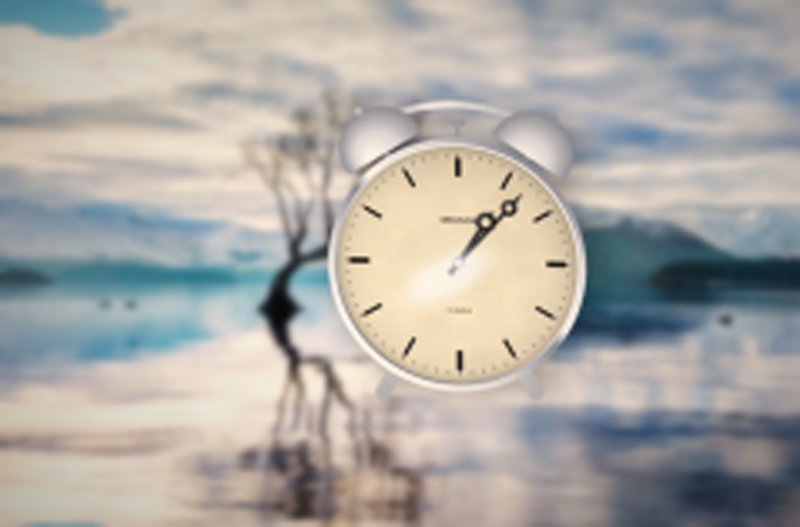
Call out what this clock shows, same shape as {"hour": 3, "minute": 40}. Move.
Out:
{"hour": 1, "minute": 7}
